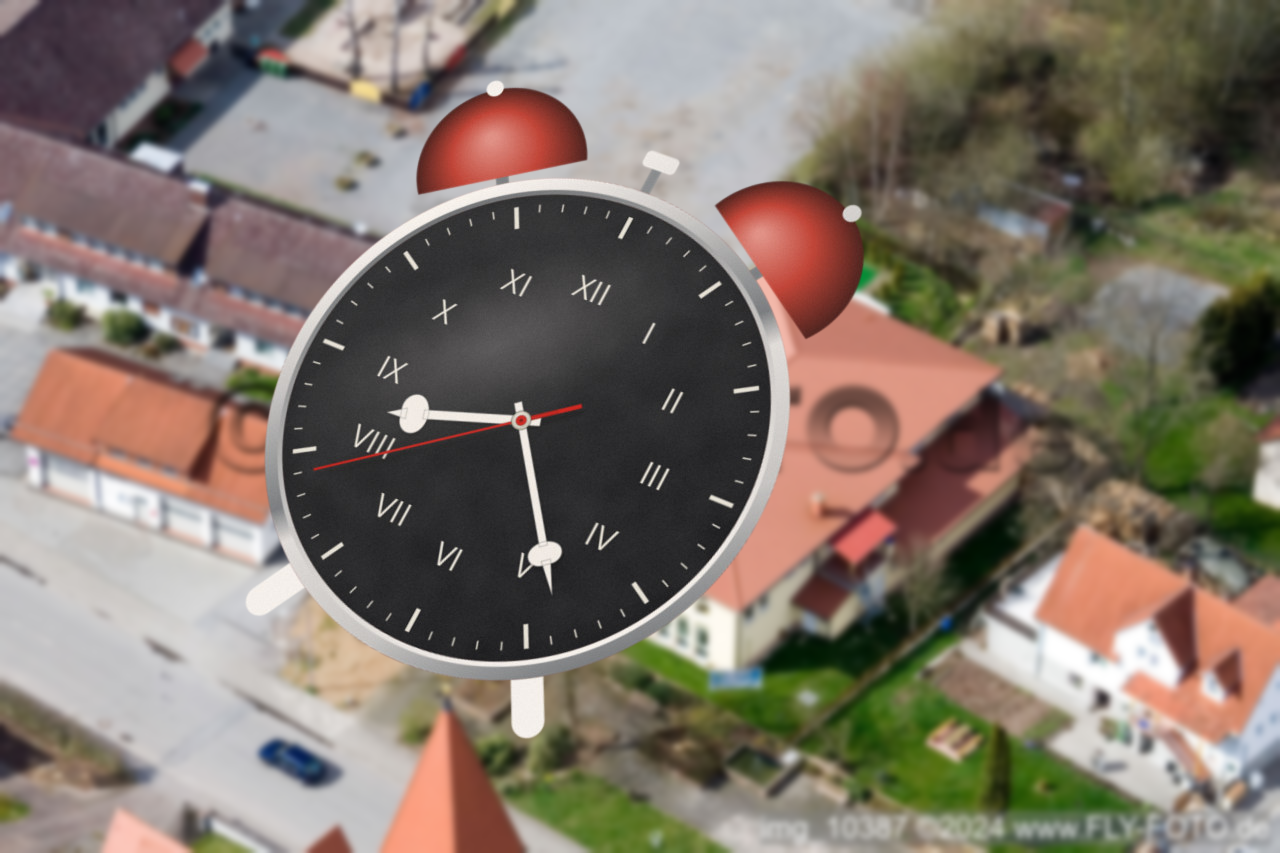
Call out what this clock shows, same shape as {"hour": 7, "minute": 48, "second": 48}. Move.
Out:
{"hour": 8, "minute": 23, "second": 39}
